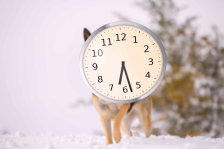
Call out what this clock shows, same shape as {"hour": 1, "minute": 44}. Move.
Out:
{"hour": 6, "minute": 28}
